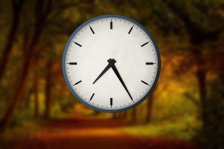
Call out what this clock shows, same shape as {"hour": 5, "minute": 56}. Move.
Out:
{"hour": 7, "minute": 25}
